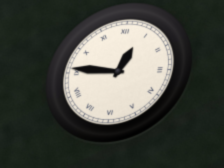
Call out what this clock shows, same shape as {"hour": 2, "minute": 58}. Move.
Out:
{"hour": 12, "minute": 46}
